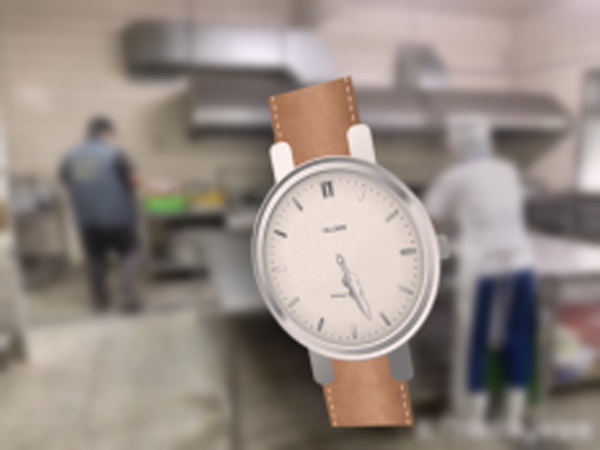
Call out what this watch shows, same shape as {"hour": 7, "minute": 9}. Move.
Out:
{"hour": 5, "minute": 27}
